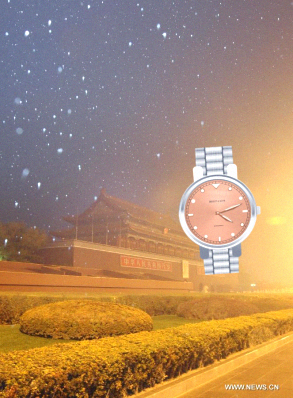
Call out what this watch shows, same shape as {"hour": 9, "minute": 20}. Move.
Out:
{"hour": 4, "minute": 12}
